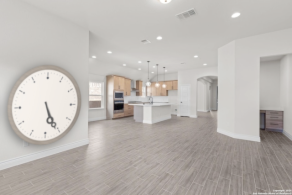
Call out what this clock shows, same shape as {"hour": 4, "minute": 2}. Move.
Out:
{"hour": 5, "minute": 26}
